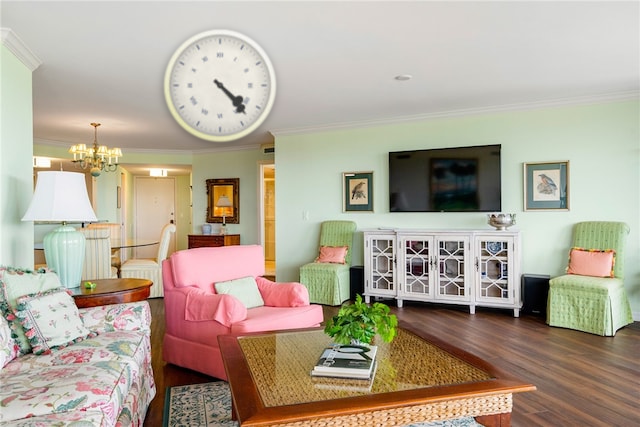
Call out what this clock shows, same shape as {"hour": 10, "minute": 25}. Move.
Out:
{"hour": 4, "minute": 23}
